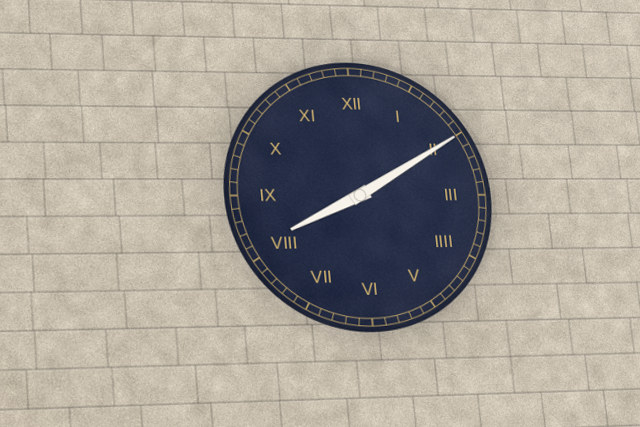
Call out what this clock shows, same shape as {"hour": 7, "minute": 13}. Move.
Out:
{"hour": 8, "minute": 10}
